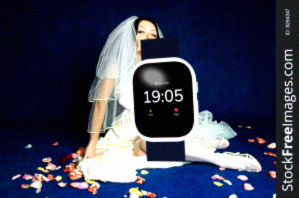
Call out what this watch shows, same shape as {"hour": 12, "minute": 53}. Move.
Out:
{"hour": 19, "minute": 5}
